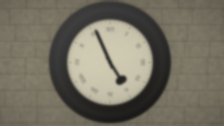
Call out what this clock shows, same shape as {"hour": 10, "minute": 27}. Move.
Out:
{"hour": 4, "minute": 56}
